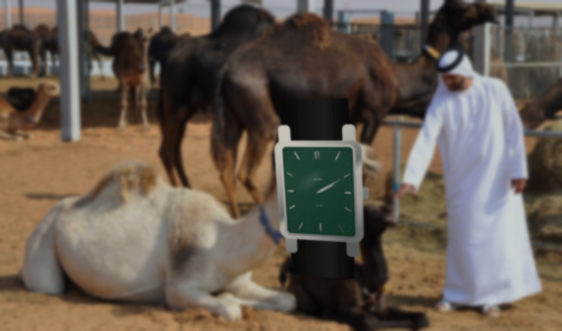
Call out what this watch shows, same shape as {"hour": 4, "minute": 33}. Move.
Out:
{"hour": 2, "minute": 10}
